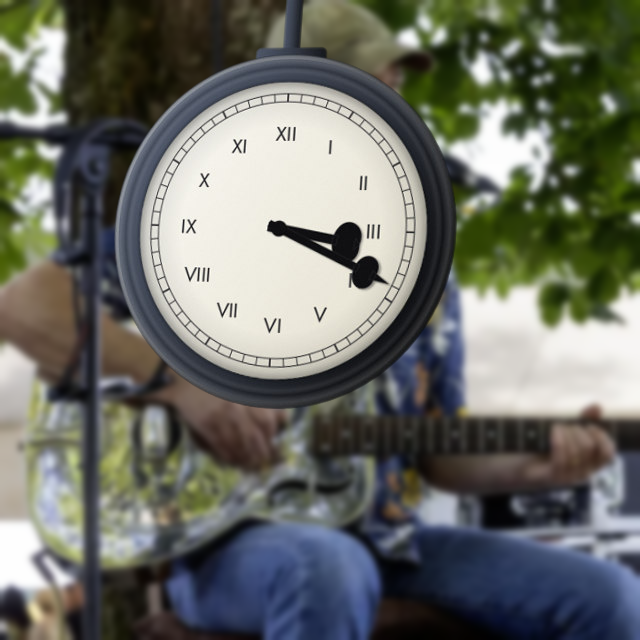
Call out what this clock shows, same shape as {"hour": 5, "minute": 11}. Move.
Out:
{"hour": 3, "minute": 19}
